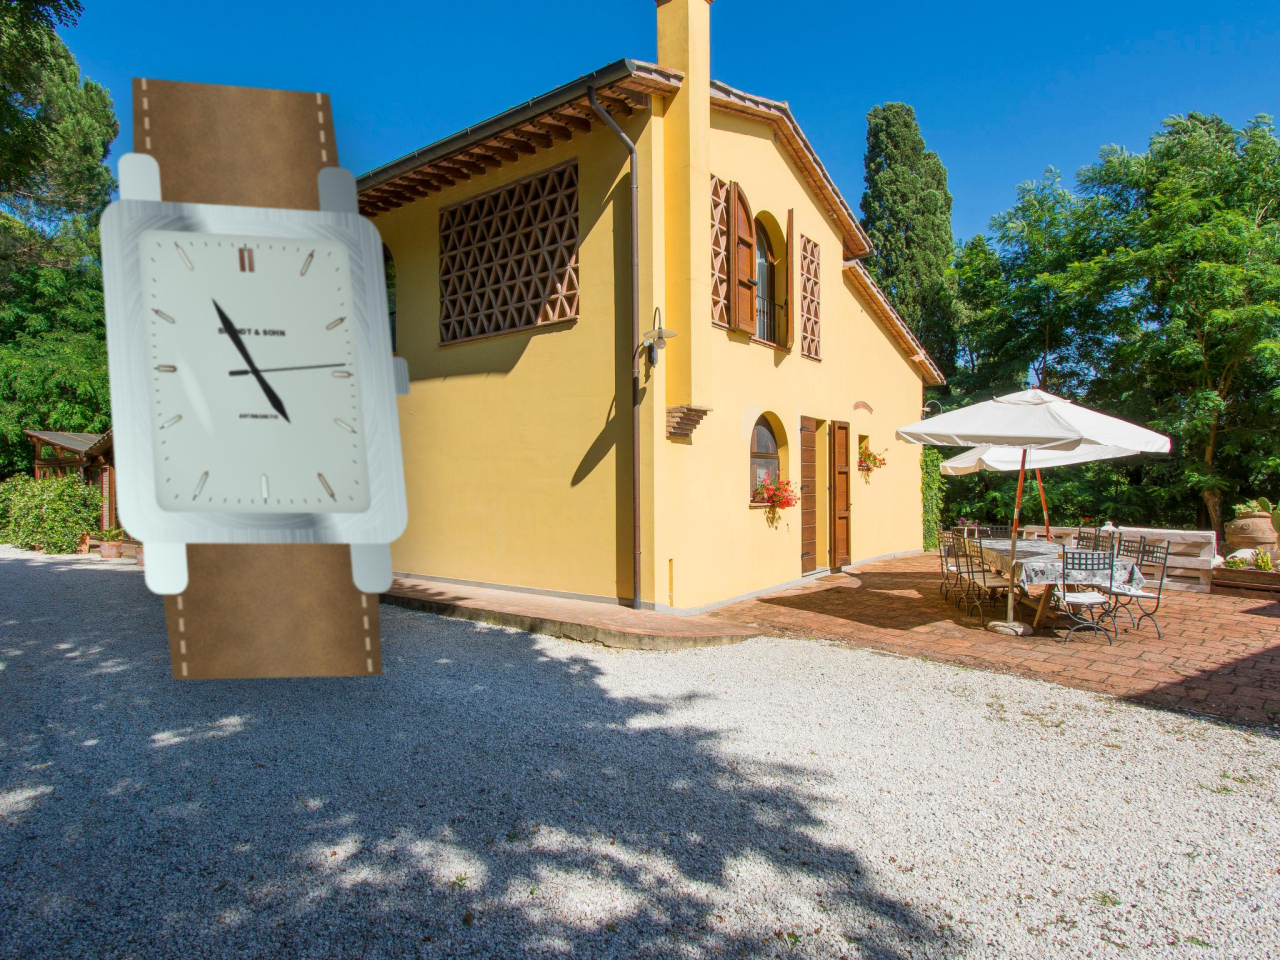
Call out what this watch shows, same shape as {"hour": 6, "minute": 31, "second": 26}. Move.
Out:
{"hour": 4, "minute": 55, "second": 14}
